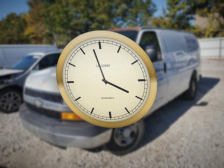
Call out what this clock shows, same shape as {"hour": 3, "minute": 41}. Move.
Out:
{"hour": 3, "minute": 58}
